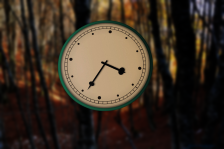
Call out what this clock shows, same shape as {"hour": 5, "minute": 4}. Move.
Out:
{"hour": 3, "minute": 34}
